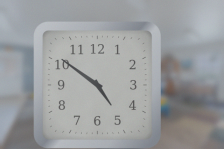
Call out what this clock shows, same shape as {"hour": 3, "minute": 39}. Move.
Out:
{"hour": 4, "minute": 51}
